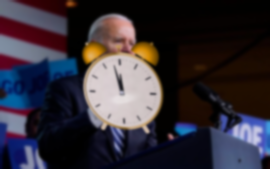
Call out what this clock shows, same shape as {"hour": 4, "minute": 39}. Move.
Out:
{"hour": 11, "minute": 58}
